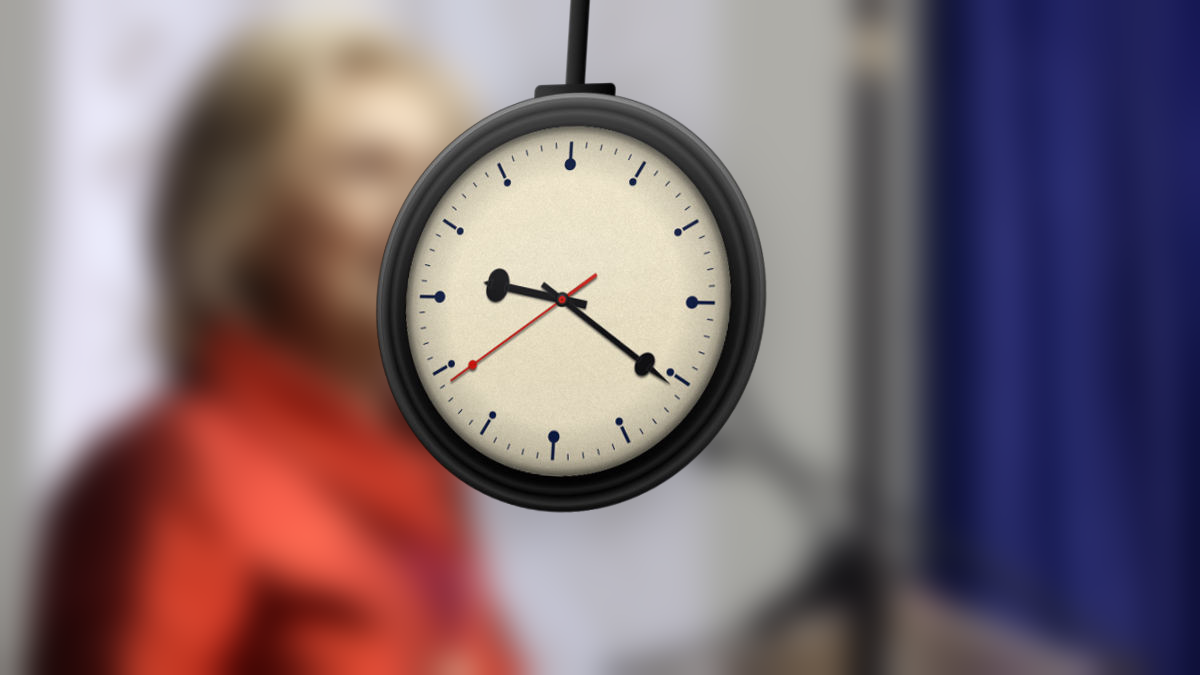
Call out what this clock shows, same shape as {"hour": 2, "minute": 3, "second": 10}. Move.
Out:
{"hour": 9, "minute": 20, "second": 39}
